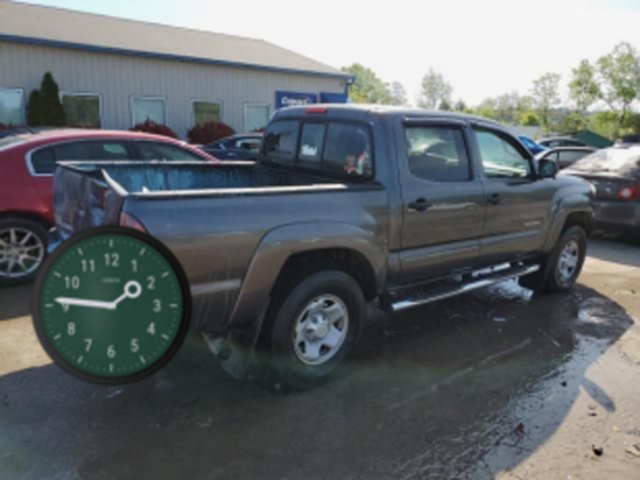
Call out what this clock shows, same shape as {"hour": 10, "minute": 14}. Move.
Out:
{"hour": 1, "minute": 46}
